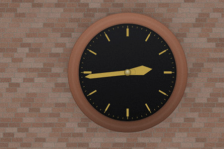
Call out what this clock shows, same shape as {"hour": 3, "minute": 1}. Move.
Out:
{"hour": 2, "minute": 44}
